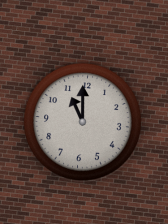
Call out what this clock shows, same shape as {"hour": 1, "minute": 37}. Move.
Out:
{"hour": 10, "minute": 59}
